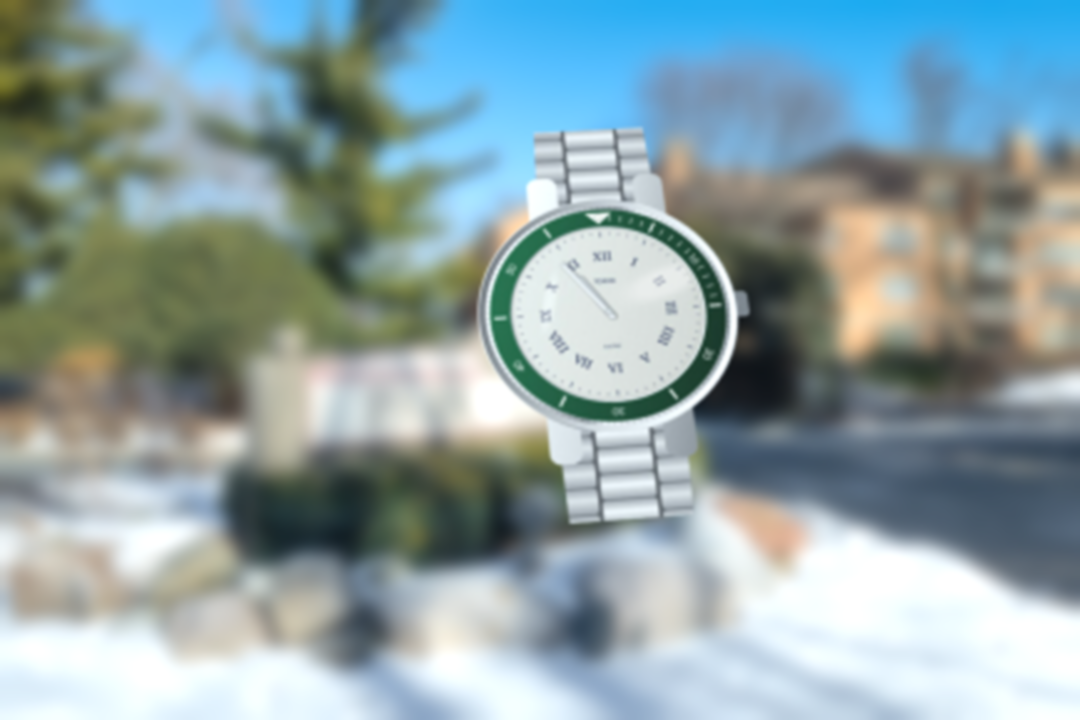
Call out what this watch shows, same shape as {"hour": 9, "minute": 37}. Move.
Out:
{"hour": 10, "minute": 54}
